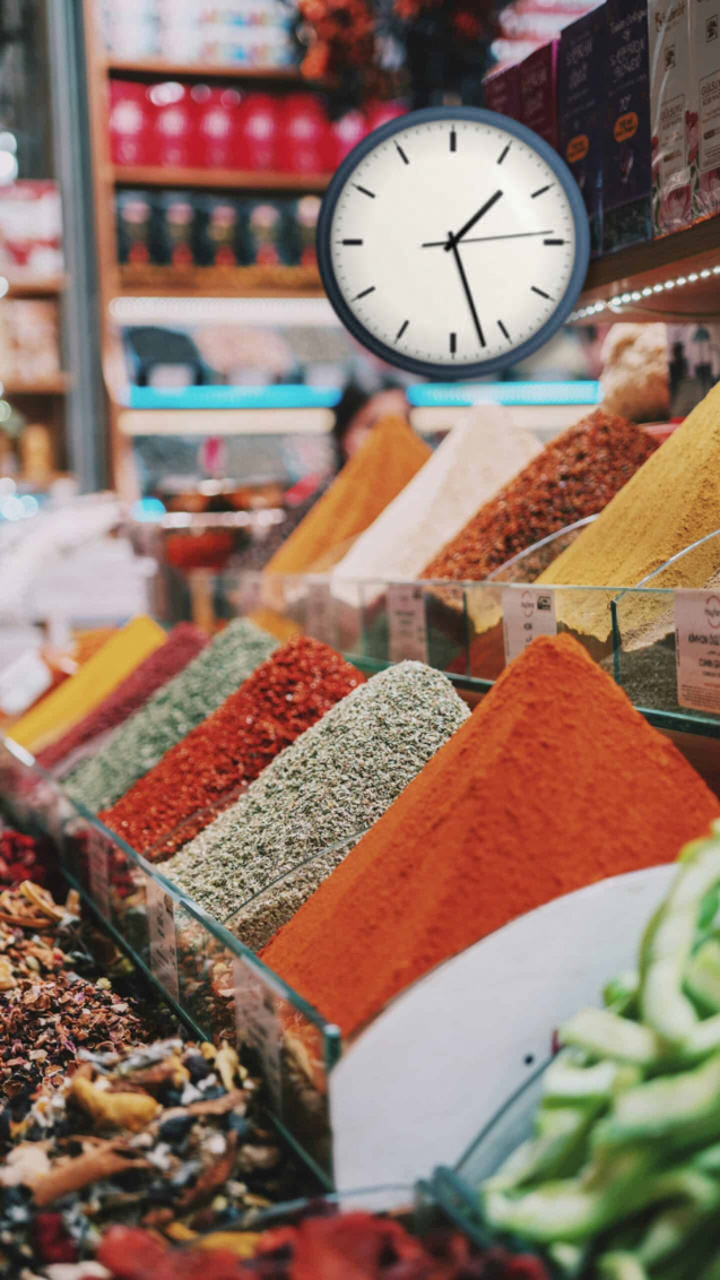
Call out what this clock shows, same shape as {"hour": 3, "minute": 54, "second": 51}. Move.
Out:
{"hour": 1, "minute": 27, "second": 14}
